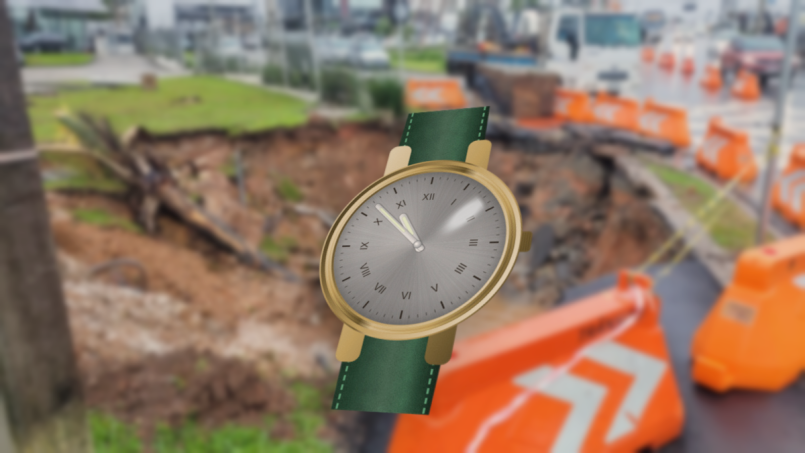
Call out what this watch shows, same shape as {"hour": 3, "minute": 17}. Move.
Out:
{"hour": 10, "minute": 52}
